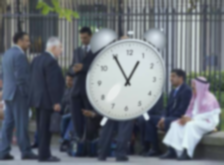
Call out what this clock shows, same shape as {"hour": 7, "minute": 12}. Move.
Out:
{"hour": 12, "minute": 55}
